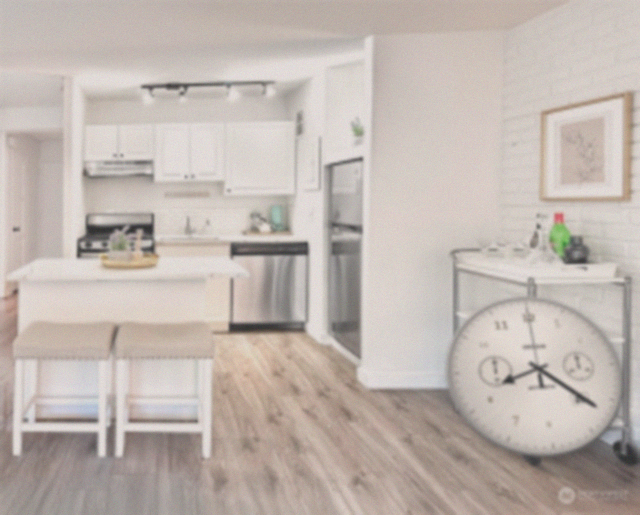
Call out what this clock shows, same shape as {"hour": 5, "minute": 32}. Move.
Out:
{"hour": 8, "minute": 22}
